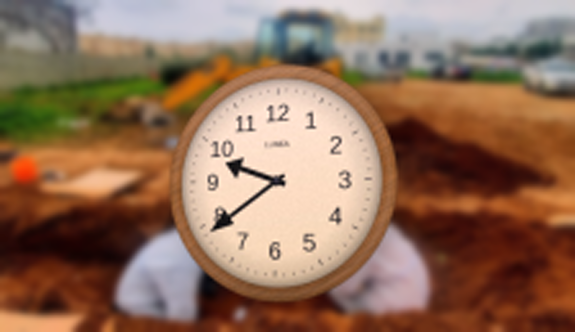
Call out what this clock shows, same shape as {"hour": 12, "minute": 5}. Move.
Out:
{"hour": 9, "minute": 39}
